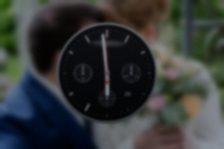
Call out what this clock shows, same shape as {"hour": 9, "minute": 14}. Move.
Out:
{"hour": 5, "minute": 59}
